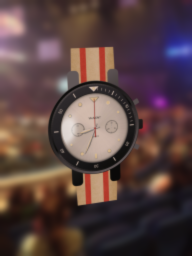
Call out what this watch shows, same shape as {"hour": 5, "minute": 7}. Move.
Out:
{"hour": 8, "minute": 34}
